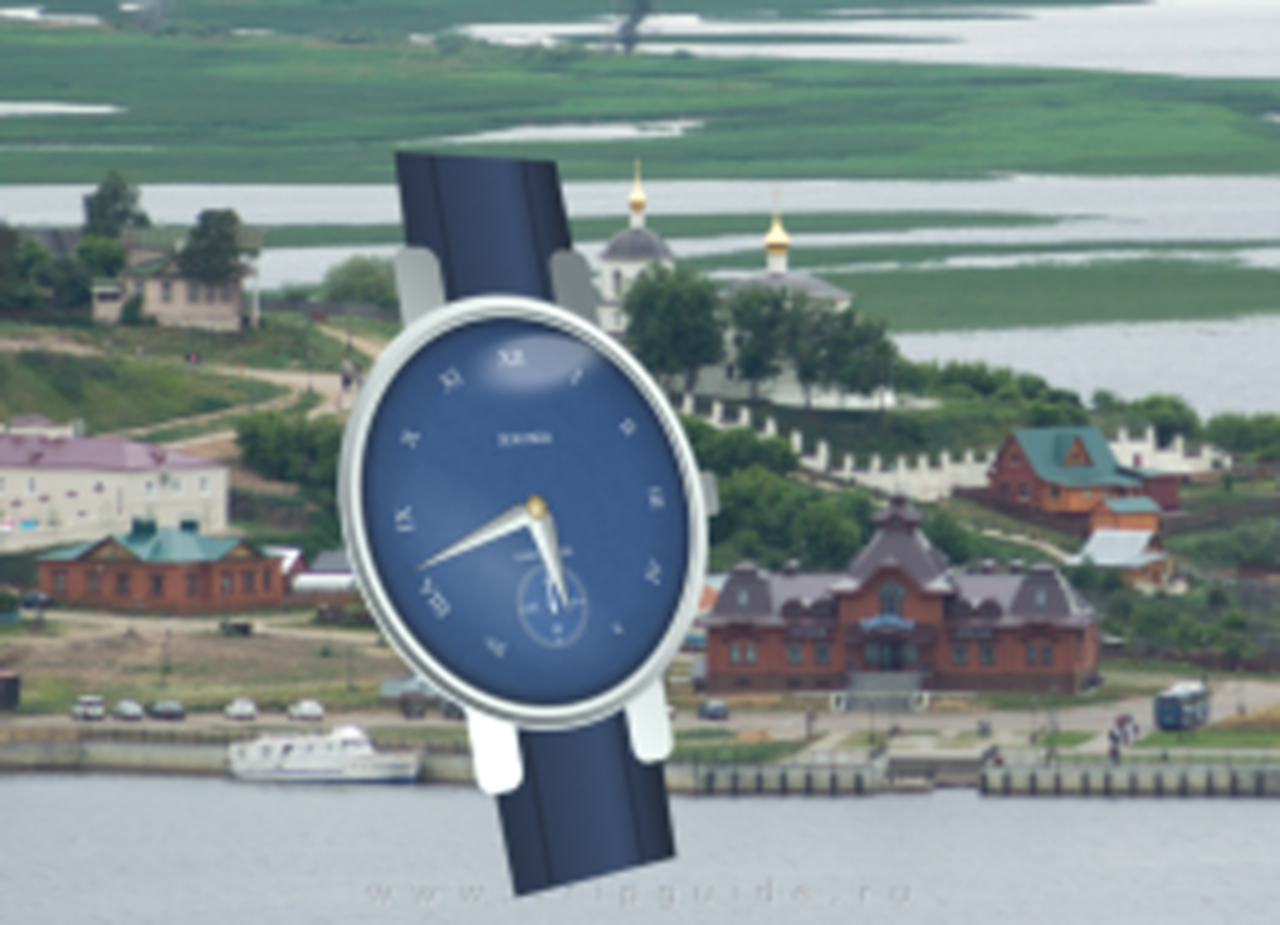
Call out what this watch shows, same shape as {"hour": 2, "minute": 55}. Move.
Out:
{"hour": 5, "minute": 42}
